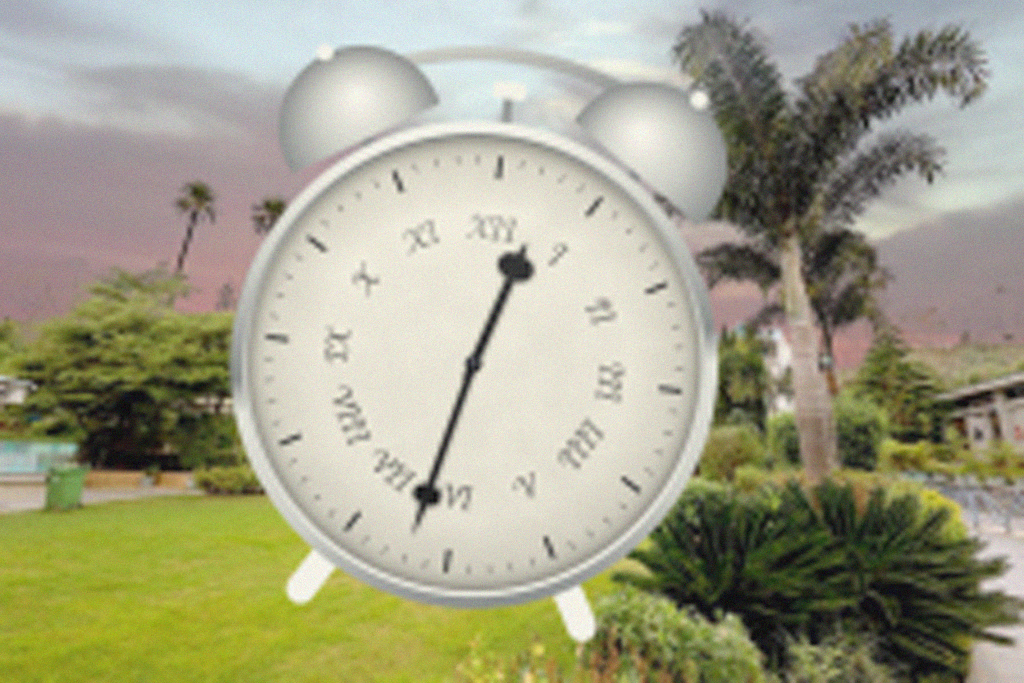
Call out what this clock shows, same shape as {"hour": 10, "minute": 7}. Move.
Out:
{"hour": 12, "minute": 32}
